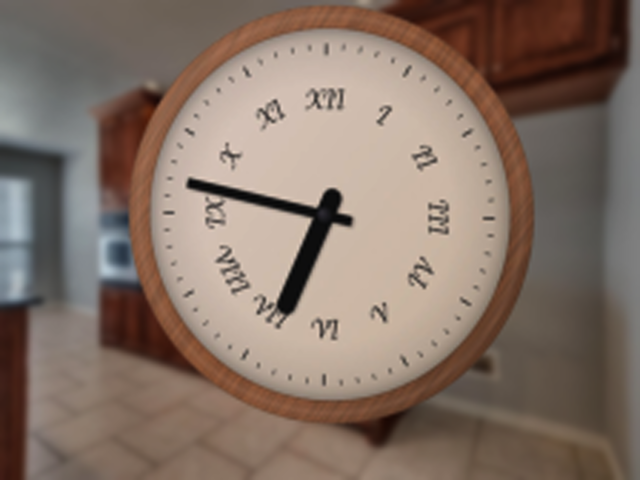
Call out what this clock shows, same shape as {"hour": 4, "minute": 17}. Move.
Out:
{"hour": 6, "minute": 47}
